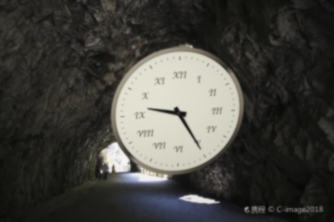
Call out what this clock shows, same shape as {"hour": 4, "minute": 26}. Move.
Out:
{"hour": 9, "minute": 25}
